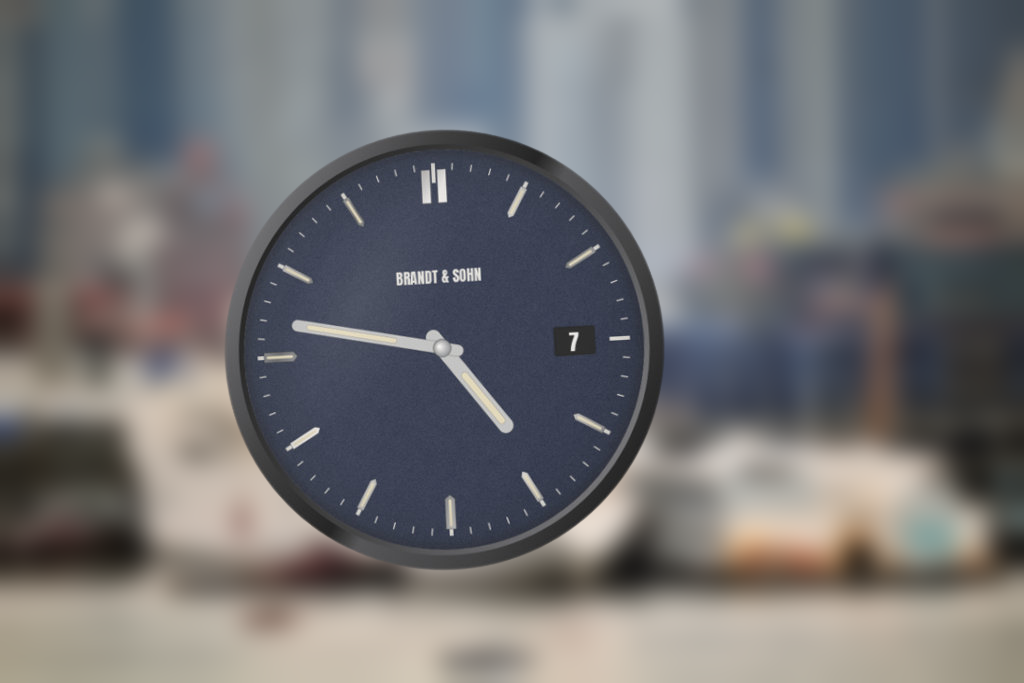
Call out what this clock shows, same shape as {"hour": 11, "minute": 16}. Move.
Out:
{"hour": 4, "minute": 47}
